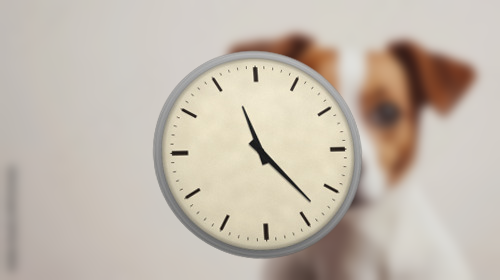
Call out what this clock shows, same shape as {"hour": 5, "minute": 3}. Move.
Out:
{"hour": 11, "minute": 23}
